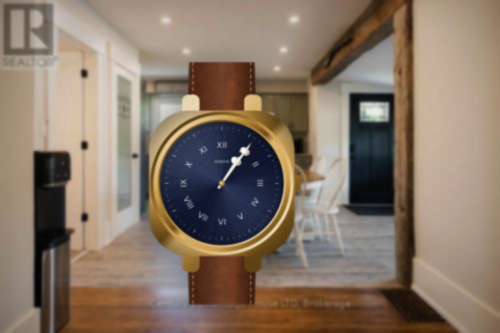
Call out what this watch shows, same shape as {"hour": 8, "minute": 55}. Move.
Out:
{"hour": 1, "minute": 6}
